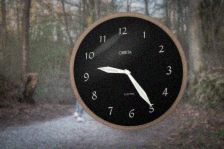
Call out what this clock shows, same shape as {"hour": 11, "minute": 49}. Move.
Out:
{"hour": 9, "minute": 25}
